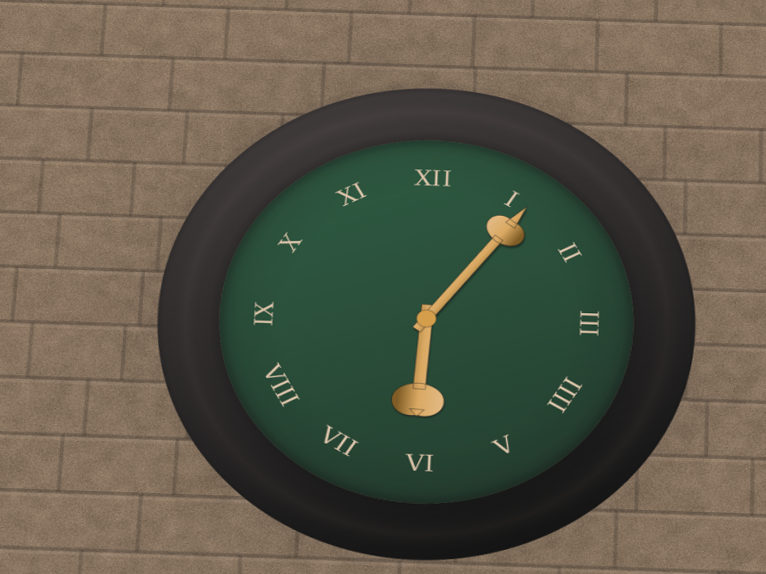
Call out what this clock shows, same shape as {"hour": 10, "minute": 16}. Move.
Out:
{"hour": 6, "minute": 6}
